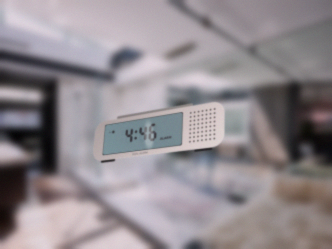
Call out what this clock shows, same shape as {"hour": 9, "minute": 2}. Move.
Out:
{"hour": 4, "minute": 46}
